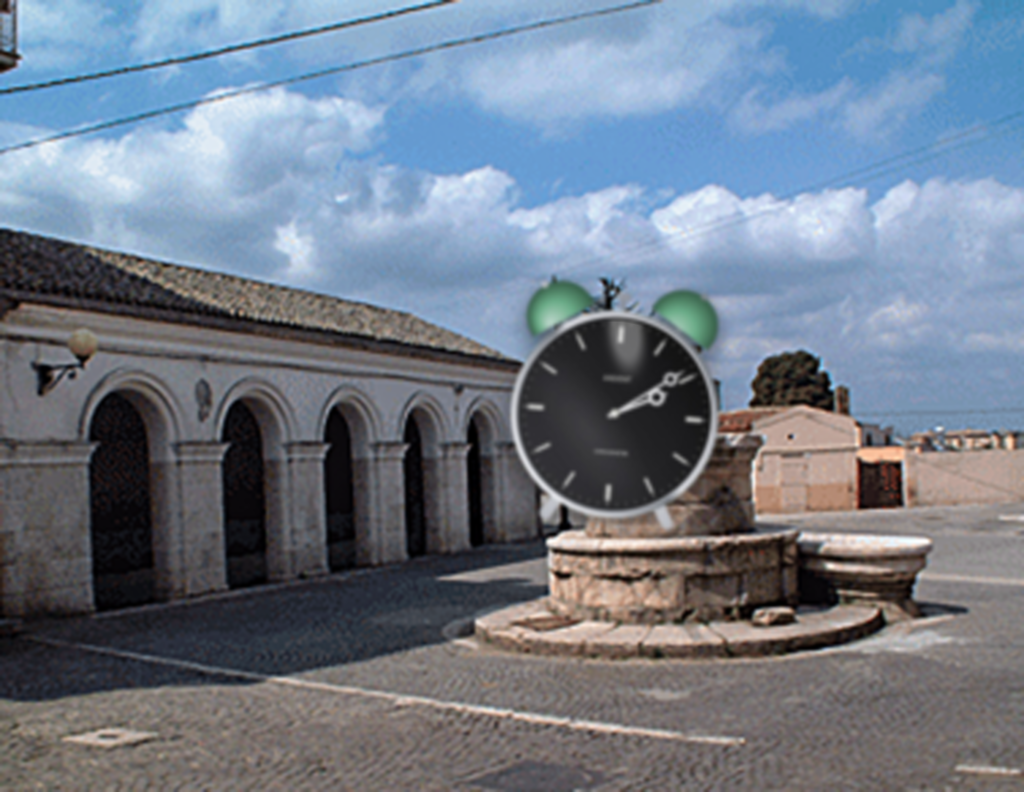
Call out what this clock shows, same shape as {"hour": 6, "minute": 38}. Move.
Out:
{"hour": 2, "minute": 9}
